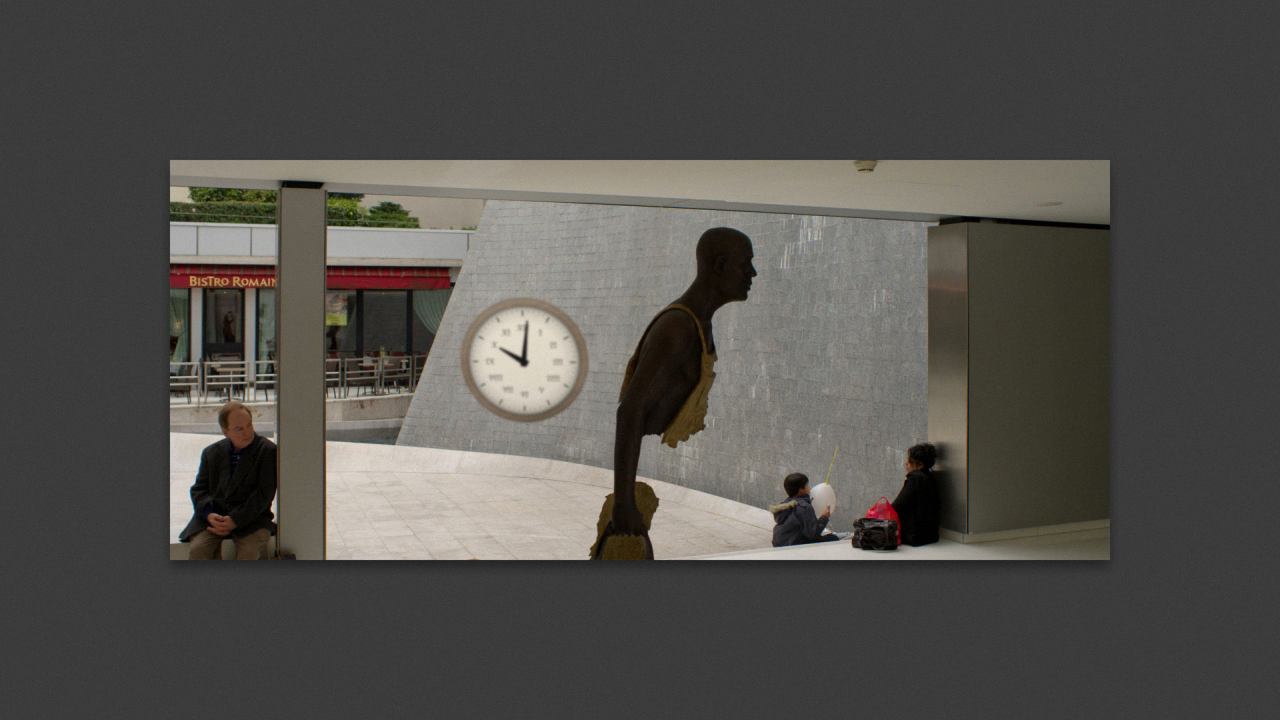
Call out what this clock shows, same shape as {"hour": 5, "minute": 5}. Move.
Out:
{"hour": 10, "minute": 1}
